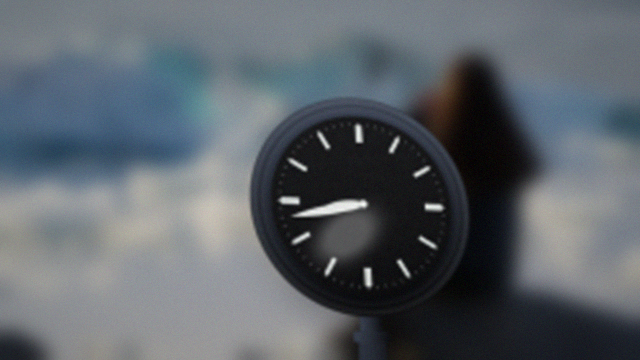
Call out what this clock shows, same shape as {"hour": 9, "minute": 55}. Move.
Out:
{"hour": 8, "minute": 43}
